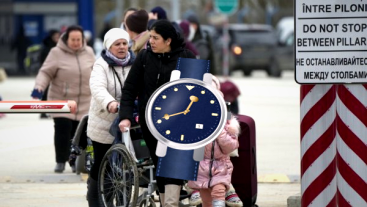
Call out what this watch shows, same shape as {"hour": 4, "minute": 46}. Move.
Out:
{"hour": 12, "minute": 41}
